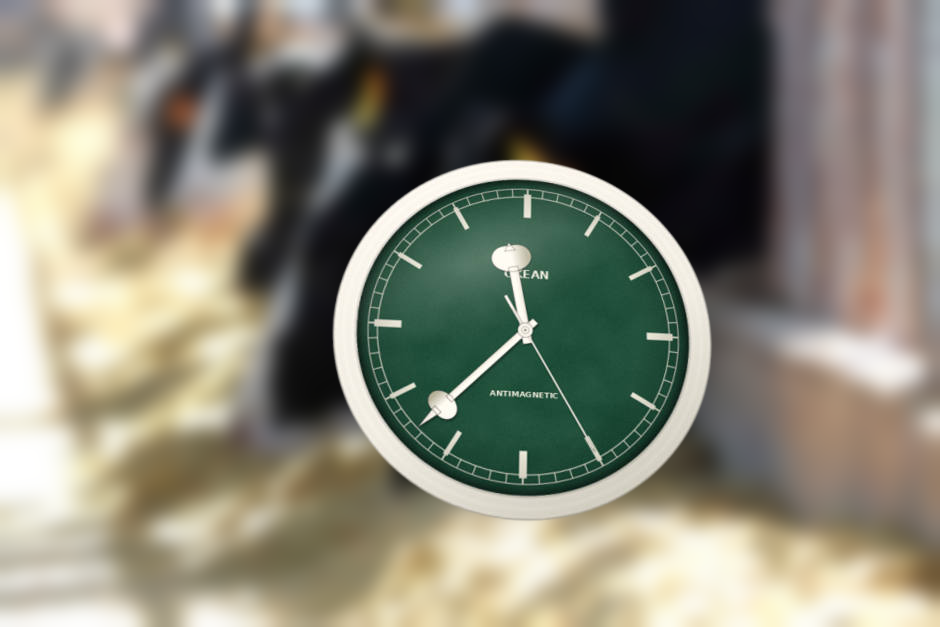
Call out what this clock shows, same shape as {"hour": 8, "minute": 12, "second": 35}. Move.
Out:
{"hour": 11, "minute": 37, "second": 25}
